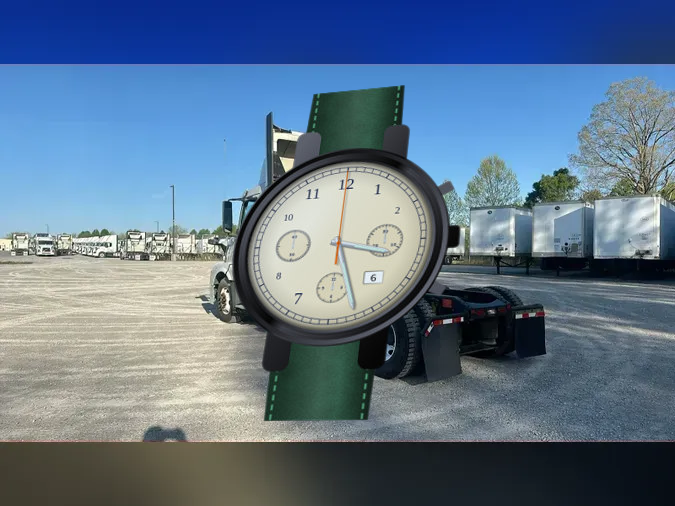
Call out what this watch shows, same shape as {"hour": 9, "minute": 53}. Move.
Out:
{"hour": 3, "minute": 27}
